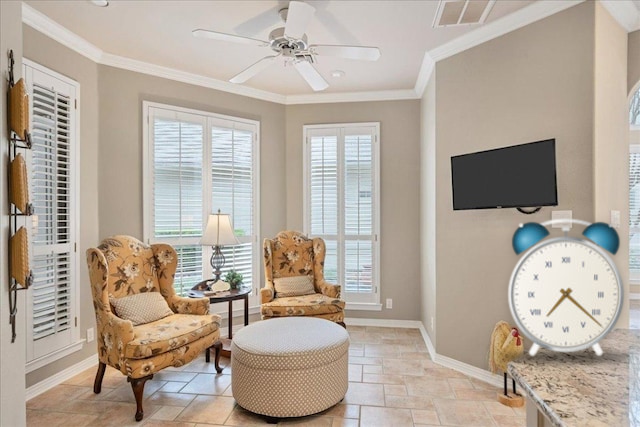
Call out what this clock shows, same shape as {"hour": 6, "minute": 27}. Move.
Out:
{"hour": 7, "minute": 22}
